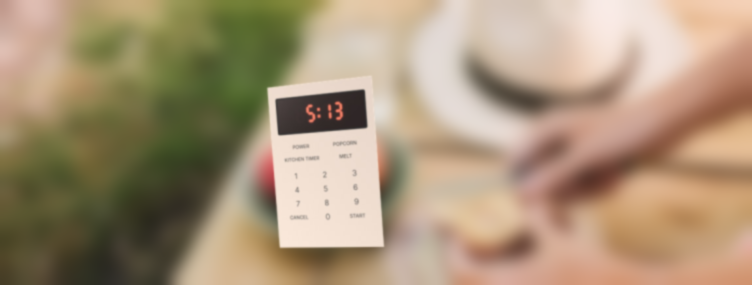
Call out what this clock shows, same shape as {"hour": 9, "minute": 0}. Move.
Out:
{"hour": 5, "minute": 13}
